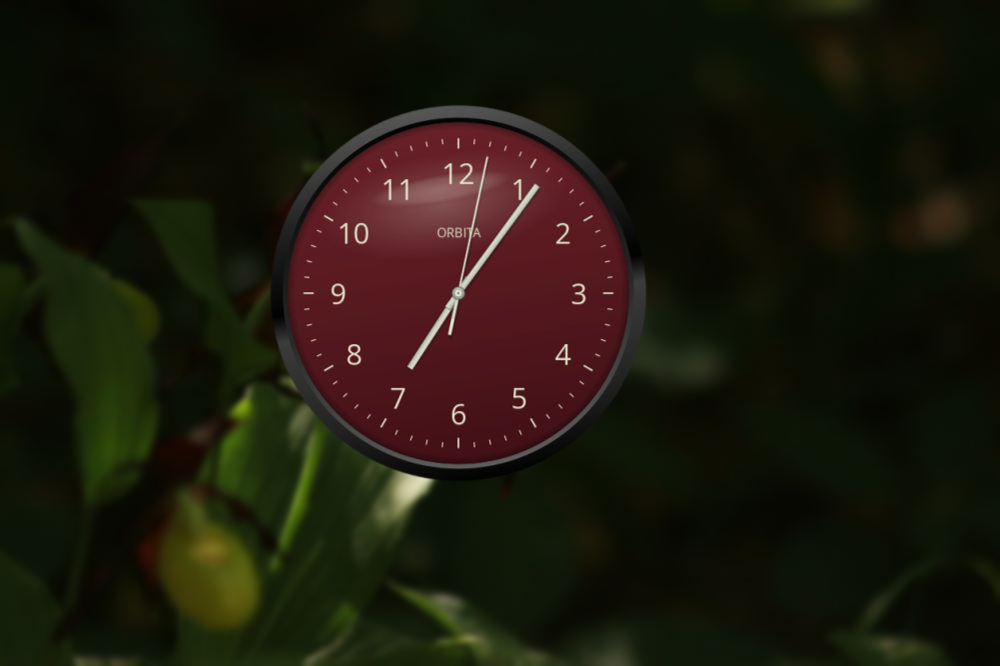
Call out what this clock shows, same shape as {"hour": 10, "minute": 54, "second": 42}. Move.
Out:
{"hour": 7, "minute": 6, "second": 2}
